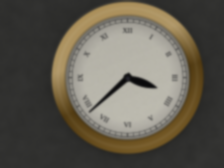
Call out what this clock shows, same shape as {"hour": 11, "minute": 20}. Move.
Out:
{"hour": 3, "minute": 38}
